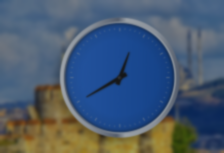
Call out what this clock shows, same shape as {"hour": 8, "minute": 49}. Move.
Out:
{"hour": 12, "minute": 40}
